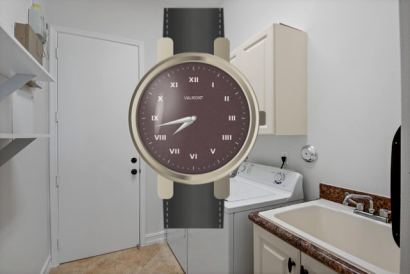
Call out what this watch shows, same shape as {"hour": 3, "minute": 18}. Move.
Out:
{"hour": 7, "minute": 43}
